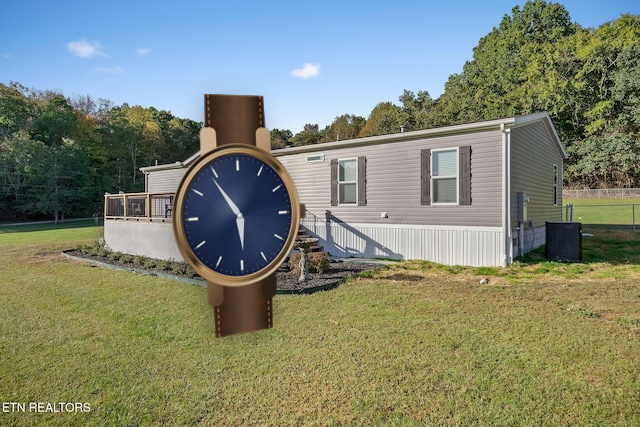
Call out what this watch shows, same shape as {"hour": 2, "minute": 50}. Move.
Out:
{"hour": 5, "minute": 54}
